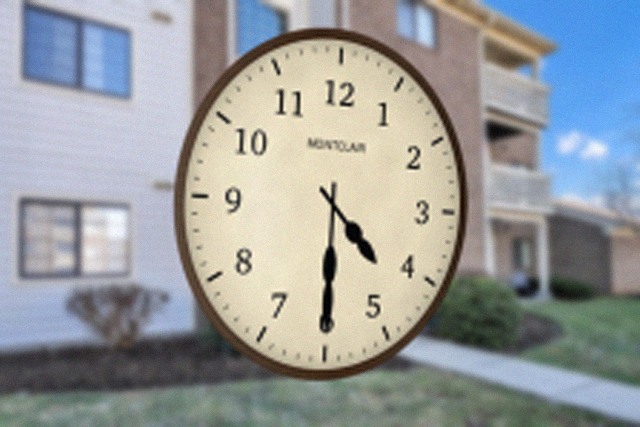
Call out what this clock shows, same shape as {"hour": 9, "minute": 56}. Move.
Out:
{"hour": 4, "minute": 30}
